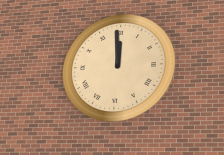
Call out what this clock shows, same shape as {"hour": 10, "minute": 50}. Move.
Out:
{"hour": 11, "minute": 59}
